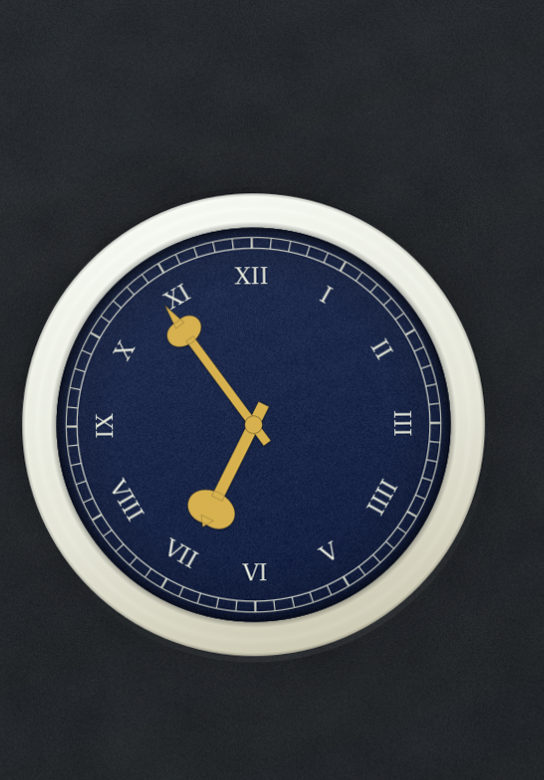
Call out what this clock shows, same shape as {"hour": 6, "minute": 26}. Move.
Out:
{"hour": 6, "minute": 54}
